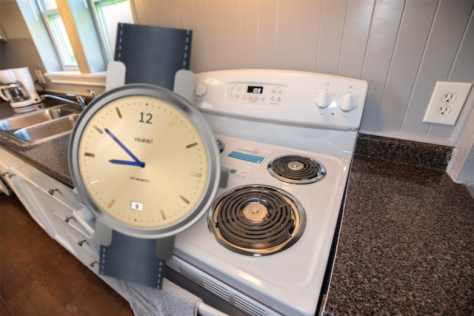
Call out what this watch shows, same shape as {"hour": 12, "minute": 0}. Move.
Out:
{"hour": 8, "minute": 51}
